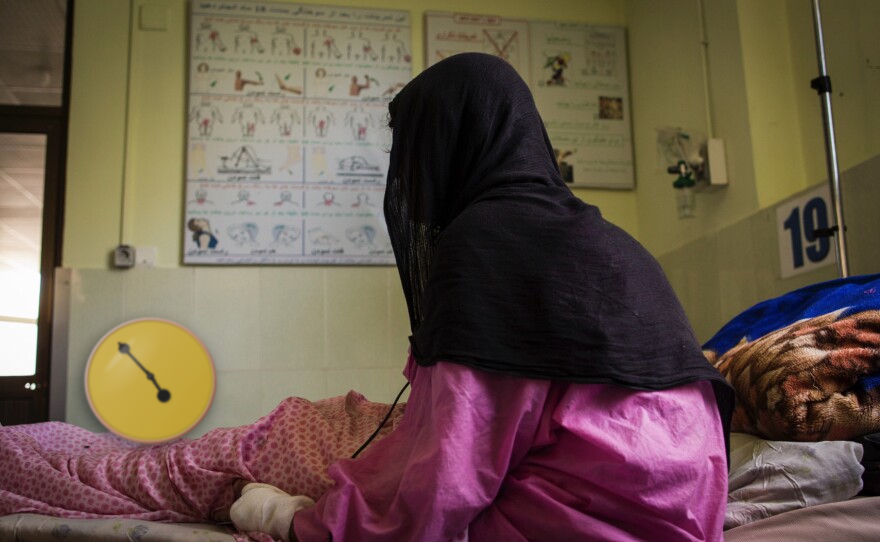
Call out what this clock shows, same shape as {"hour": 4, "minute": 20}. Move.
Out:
{"hour": 4, "minute": 53}
